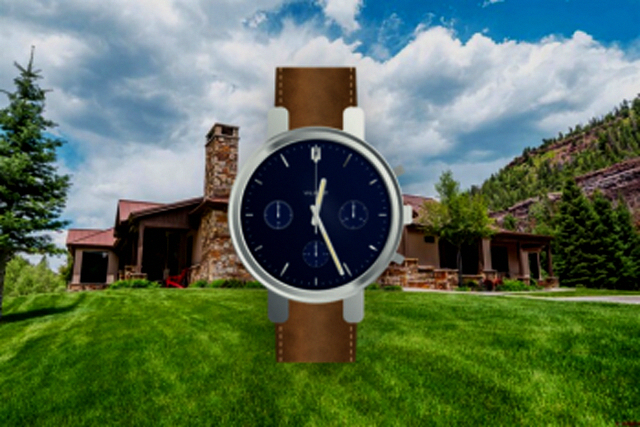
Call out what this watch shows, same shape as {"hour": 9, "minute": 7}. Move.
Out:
{"hour": 12, "minute": 26}
